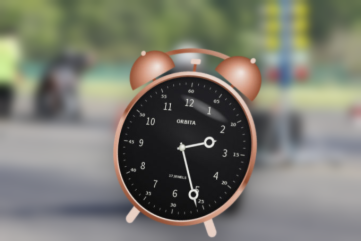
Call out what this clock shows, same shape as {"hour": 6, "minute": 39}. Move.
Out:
{"hour": 2, "minute": 26}
